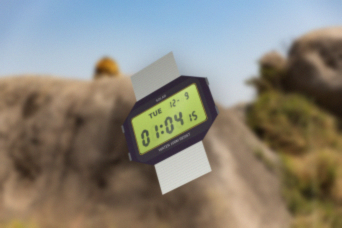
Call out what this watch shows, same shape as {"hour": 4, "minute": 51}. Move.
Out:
{"hour": 1, "minute": 4}
